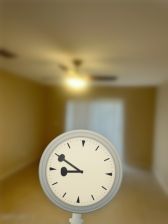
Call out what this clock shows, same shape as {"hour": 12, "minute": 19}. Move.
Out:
{"hour": 8, "minute": 50}
